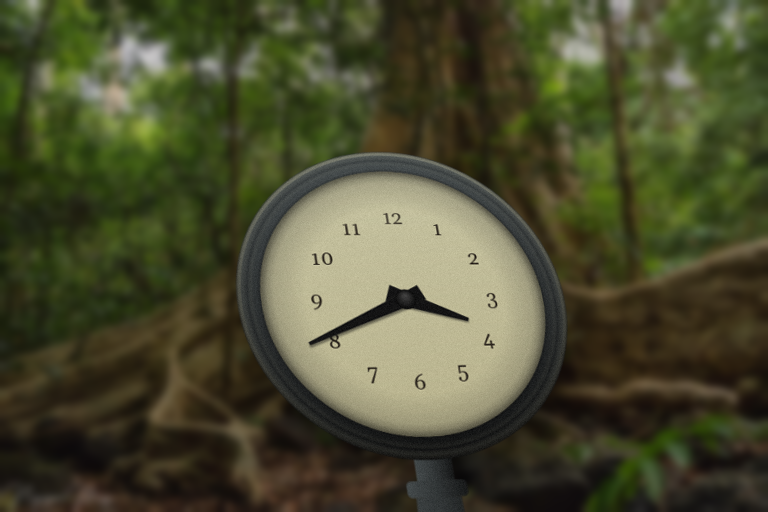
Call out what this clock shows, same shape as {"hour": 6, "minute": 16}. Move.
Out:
{"hour": 3, "minute": 41}
